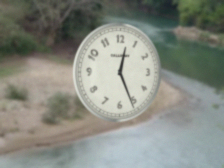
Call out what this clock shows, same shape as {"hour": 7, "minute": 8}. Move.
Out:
{"hour": 12, "minute": 26}
